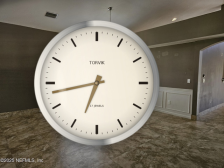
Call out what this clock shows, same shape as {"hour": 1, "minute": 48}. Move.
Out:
{"hour": 6, "minute": 43}
